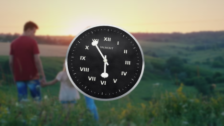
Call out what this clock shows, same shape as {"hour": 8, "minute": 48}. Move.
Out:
{"hour": 5, "minute": 54}
